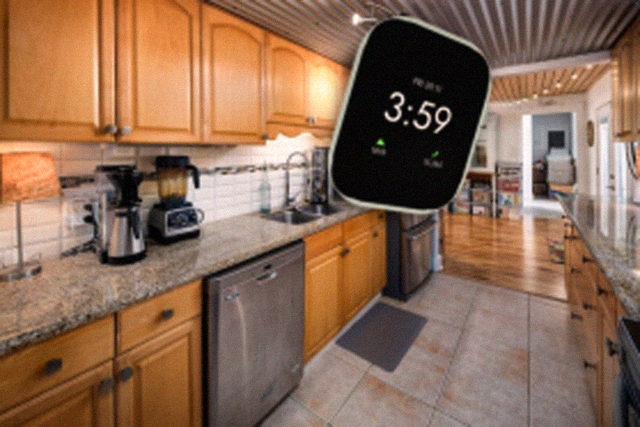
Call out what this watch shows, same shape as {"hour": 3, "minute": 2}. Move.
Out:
{"hour": 3, "minute": 59}
